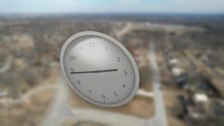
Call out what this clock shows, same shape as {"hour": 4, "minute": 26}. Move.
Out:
{"hour": 2, "minute": 44}
